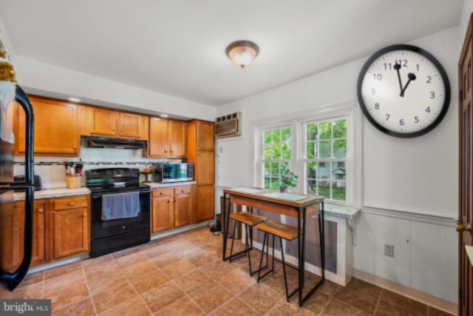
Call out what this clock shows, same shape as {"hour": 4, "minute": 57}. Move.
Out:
{"hour": 12, "minute": 58}
